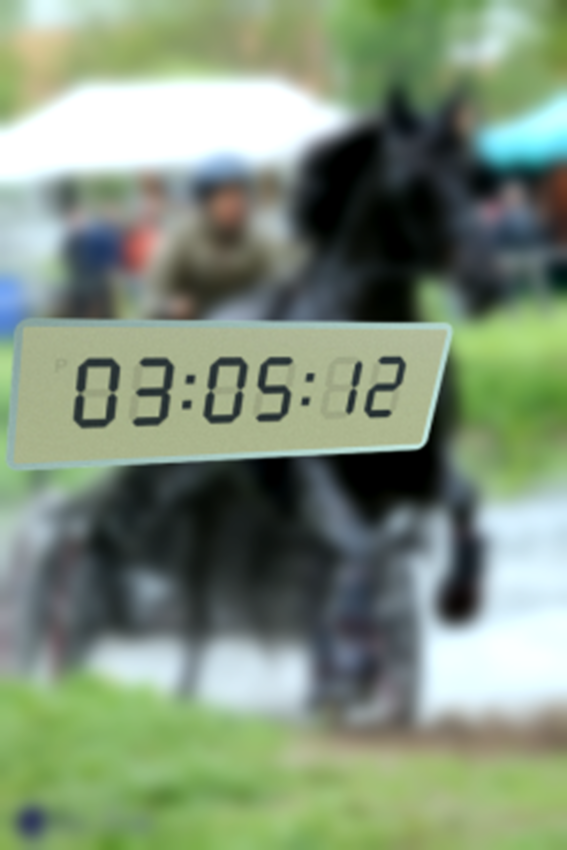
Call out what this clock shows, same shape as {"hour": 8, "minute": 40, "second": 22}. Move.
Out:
{"hour": 3, "minute": 5, "second": 12}
